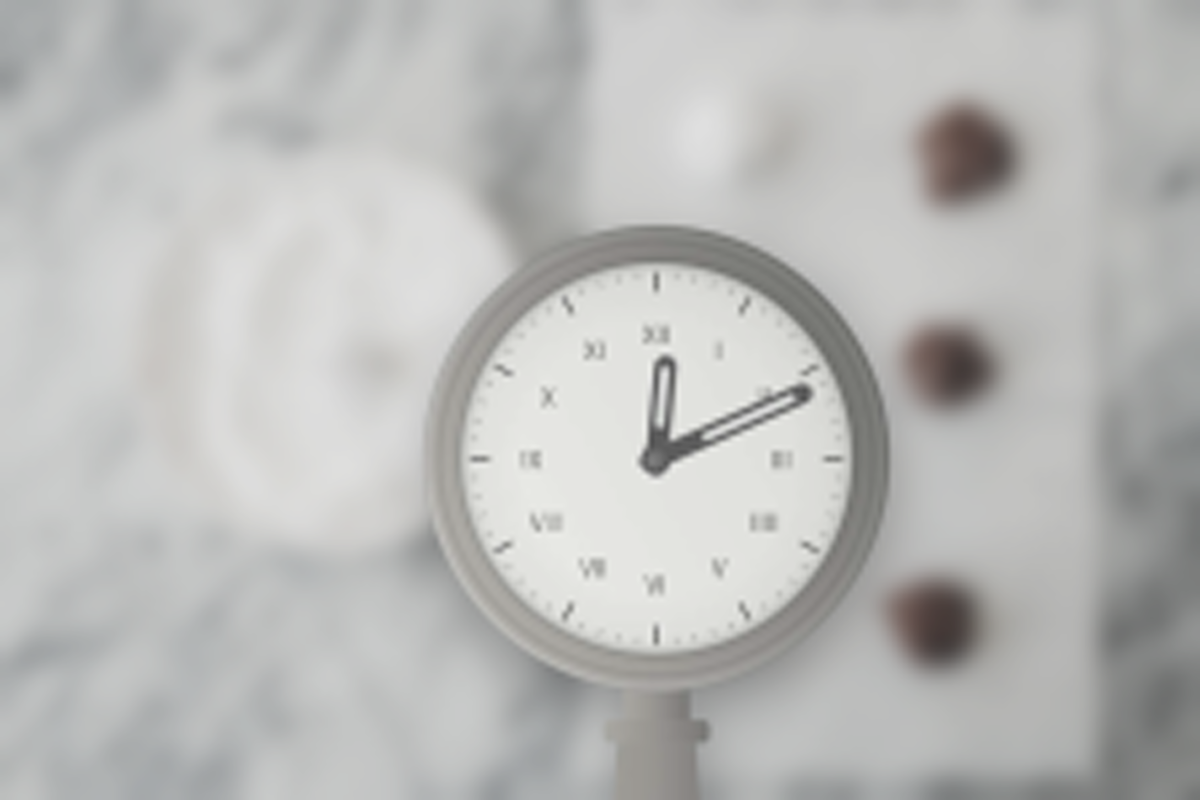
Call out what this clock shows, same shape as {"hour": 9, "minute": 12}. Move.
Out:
{"hour": 12, "minute": 11}
